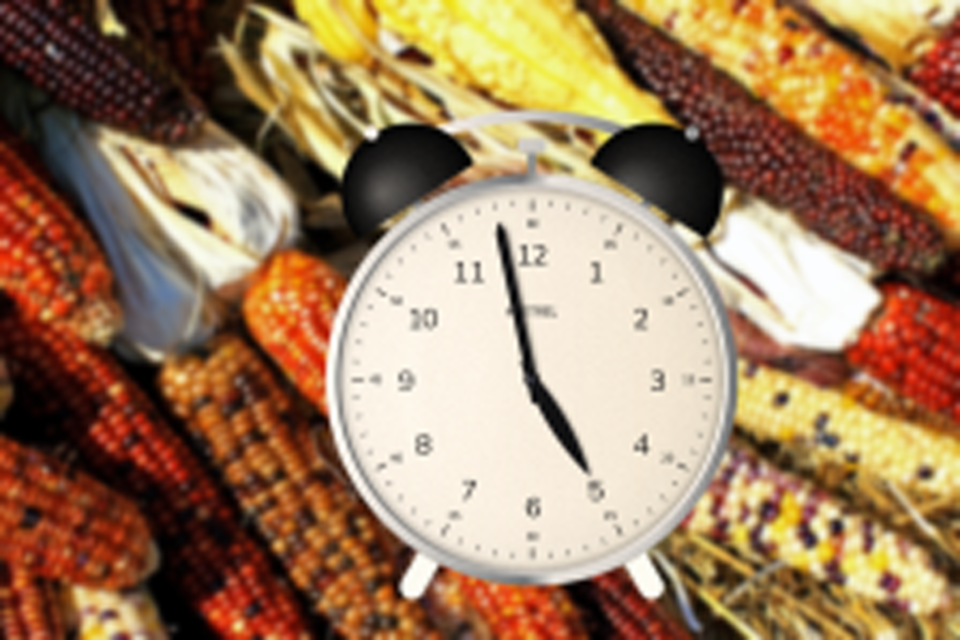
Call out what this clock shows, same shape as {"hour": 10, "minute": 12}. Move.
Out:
{"hour": 4, "minute": 58}
